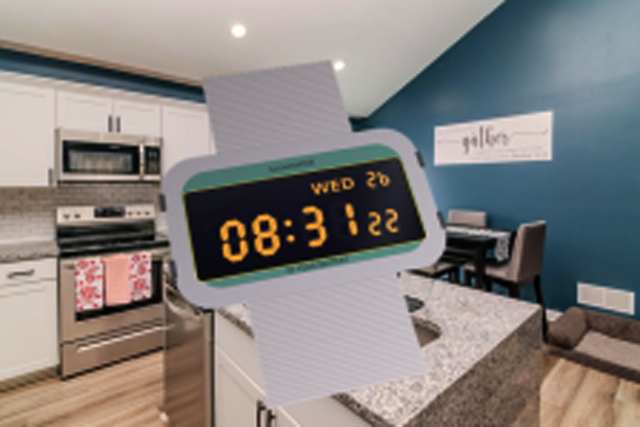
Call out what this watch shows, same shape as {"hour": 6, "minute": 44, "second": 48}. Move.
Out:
{"hour": 8, "minute": 31, "second": 22}
